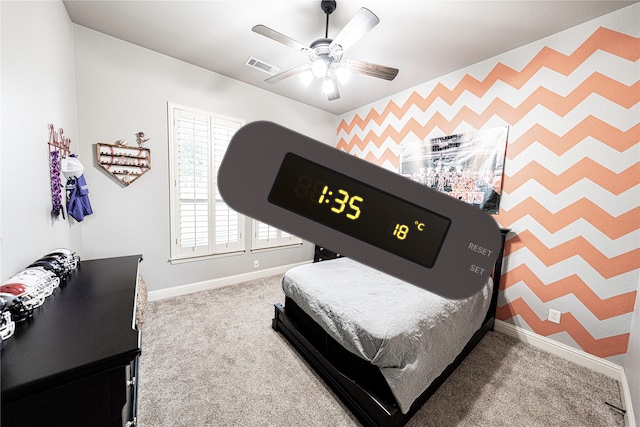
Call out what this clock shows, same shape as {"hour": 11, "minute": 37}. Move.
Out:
{"hour": 1, "minute": 35}
